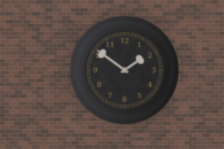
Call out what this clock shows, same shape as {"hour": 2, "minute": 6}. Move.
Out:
{"hour": 1, "minute": 51}
